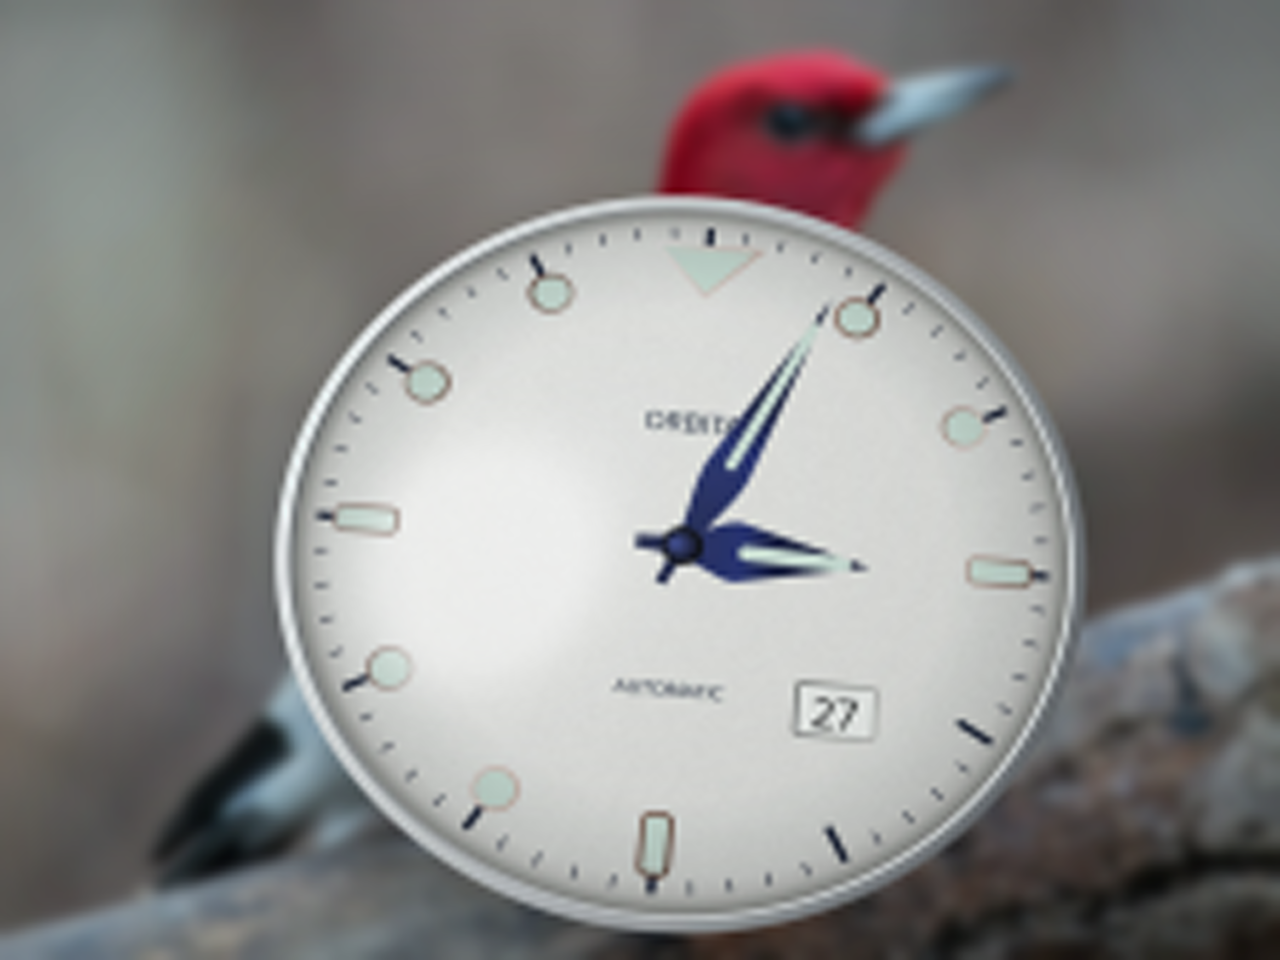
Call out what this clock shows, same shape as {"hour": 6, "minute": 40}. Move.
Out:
{"hour": 3, "minute": 4}
